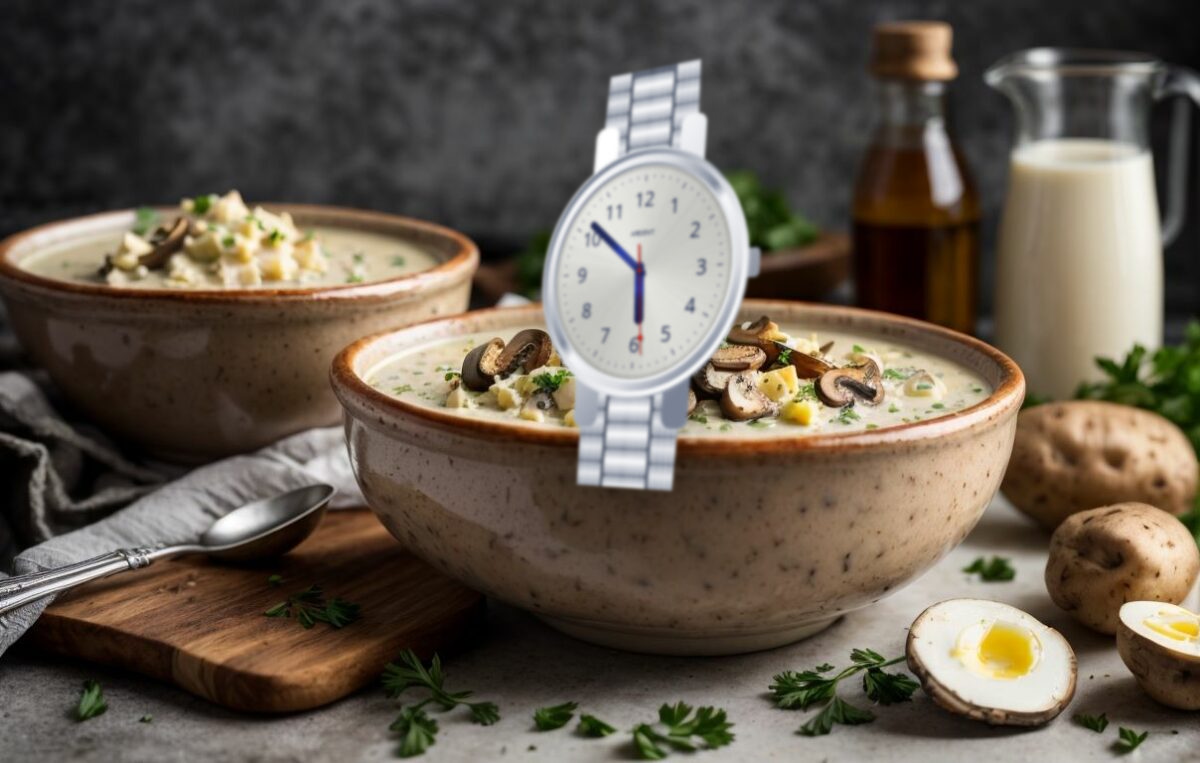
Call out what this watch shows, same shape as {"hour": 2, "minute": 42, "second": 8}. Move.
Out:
{"hour": 5, "minute": 51, "second": 29}
